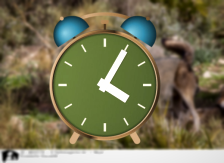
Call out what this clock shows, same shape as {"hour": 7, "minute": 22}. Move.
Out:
{"hour": 4, "minute": 5}
